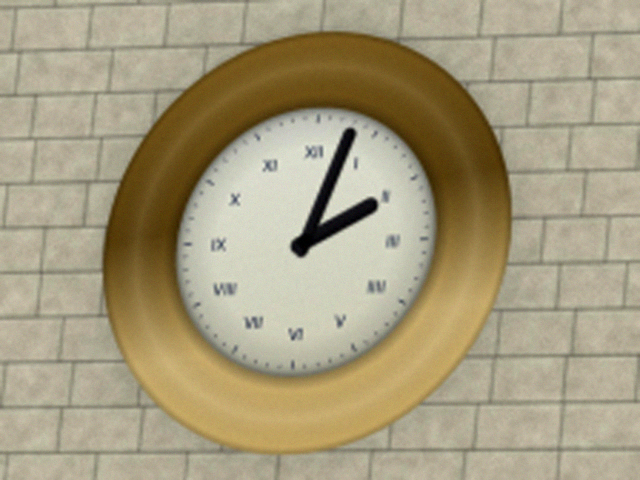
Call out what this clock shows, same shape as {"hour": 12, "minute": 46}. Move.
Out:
{"hour": 2, "minute": 3}
